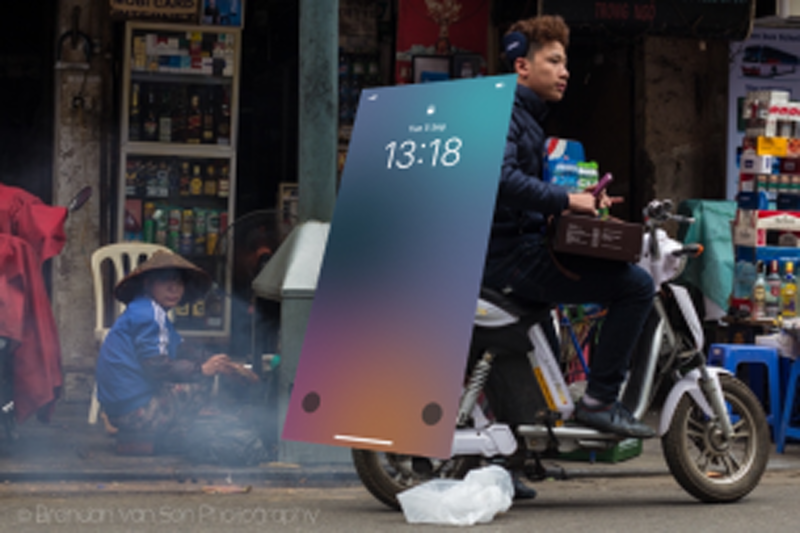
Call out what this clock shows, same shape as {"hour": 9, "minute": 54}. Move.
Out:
{"hour": 13, "minute": 18}
